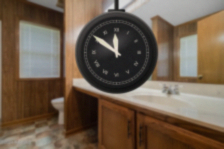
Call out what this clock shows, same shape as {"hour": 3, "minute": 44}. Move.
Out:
{"hour": 11, "minute": 51}
